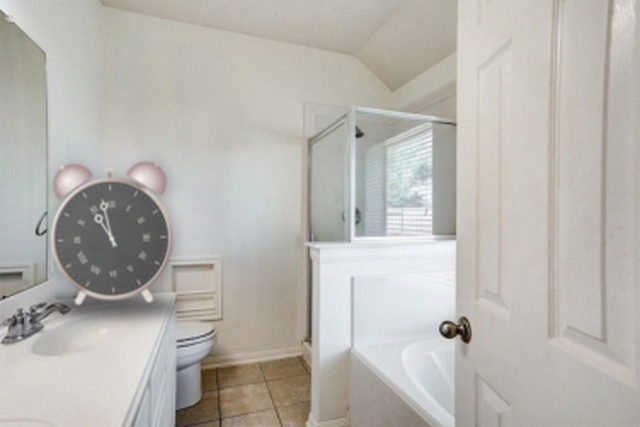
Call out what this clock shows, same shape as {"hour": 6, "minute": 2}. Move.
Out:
{"hour": 10, "minute": 58}
